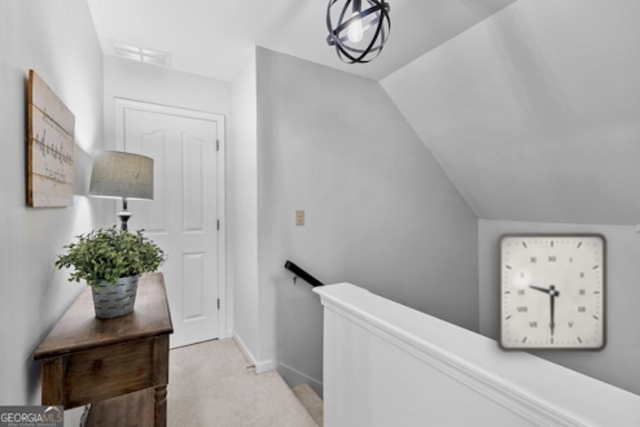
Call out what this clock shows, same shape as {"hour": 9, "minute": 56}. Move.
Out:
{"hour": 9, "minute": 30}
